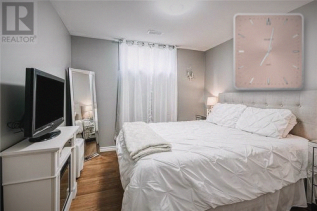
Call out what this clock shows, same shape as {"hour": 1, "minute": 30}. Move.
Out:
{"hour": 7, "minute": 2}
